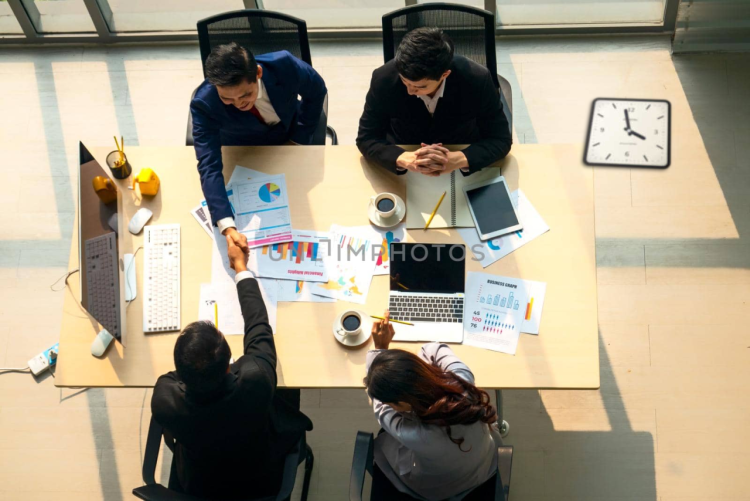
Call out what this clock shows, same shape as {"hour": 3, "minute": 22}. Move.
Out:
{"hour": 3, "minute": 58}
